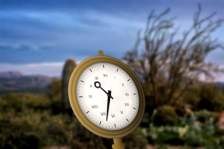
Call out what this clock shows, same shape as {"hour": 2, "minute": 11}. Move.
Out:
{"hour": 10, "minute": 33}
